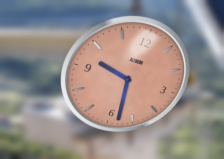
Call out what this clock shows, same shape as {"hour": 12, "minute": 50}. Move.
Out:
{"hour": 9, "minute": 28}
